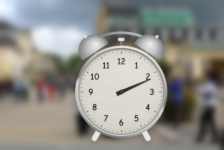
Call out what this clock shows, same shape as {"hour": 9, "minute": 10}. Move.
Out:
{"hour": 2, "minute": 11}
